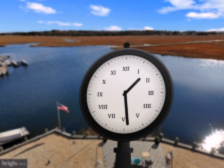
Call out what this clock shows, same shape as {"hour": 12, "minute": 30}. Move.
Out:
{"hour": 1, "minute": 29}
